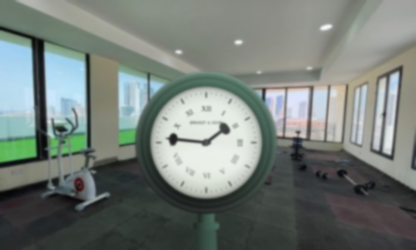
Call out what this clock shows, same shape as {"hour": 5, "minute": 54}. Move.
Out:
{"hour": 1, "minute": 46}
